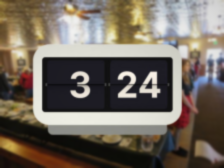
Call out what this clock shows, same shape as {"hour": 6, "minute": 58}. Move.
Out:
{"hour": 3, "minute": 24}
